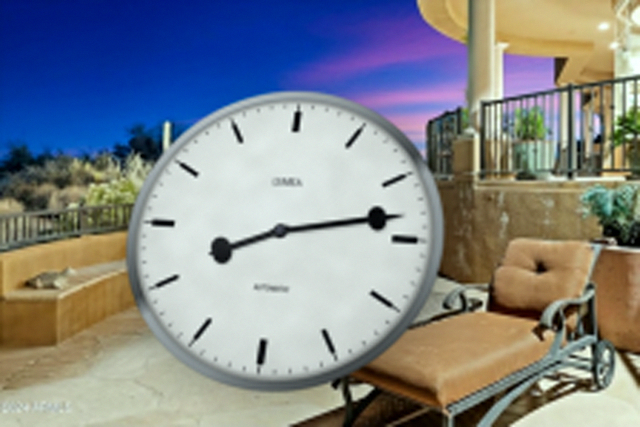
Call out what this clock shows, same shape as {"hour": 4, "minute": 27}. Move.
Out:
{"hour": 8, "minute": 13}
